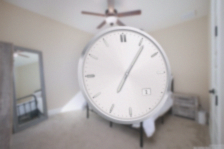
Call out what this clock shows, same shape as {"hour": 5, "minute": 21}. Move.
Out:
{"hour": 7, "minute": 6}
